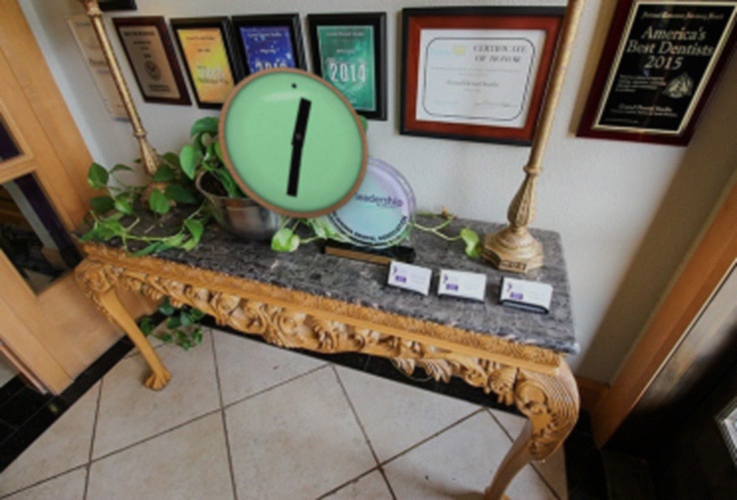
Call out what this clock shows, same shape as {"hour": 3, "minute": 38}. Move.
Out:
{"hour": 12, "minute": 32}
